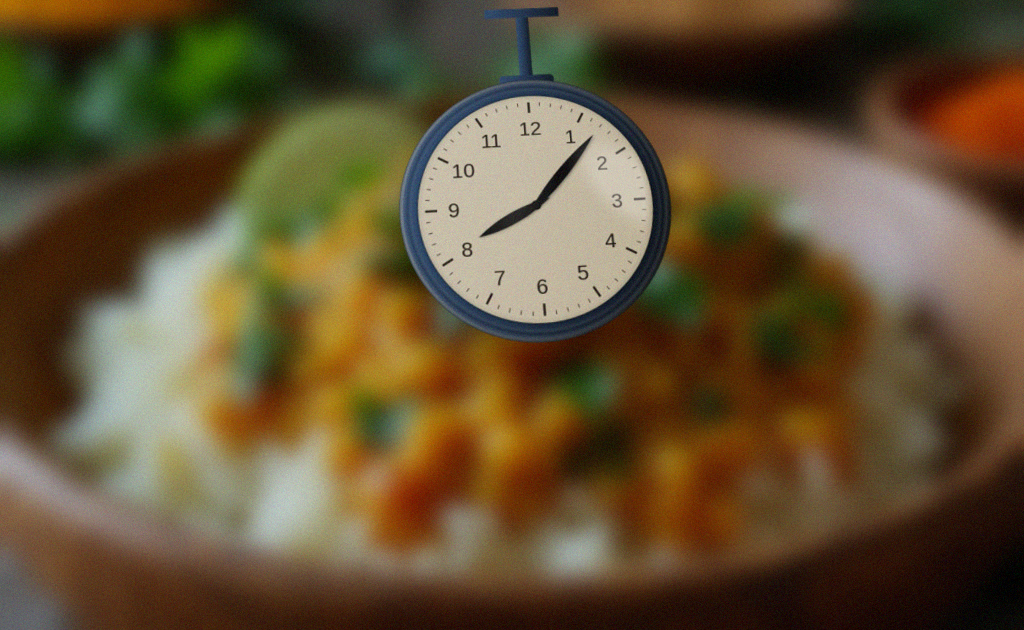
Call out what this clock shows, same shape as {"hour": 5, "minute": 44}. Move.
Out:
{"hour": 8, "minute": 7}
